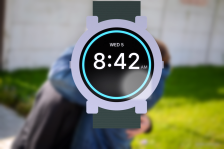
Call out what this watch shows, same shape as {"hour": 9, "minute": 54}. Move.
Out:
{"hour": 8, "minute": 42}
